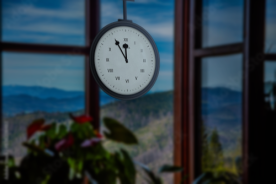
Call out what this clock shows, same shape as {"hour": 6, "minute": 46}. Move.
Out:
{"hour": 11, "minute": 55}
